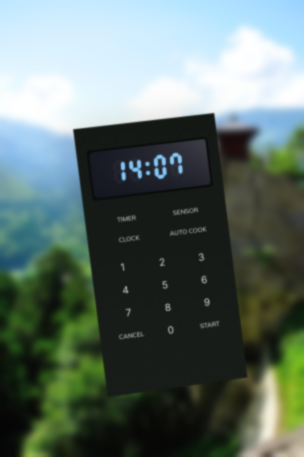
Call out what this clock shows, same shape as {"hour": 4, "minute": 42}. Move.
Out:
{"hour": 14, "minute": 7}
